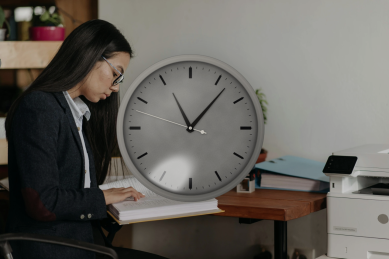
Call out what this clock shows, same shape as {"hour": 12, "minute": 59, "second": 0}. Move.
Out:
{"hour": 11, "minute": 6, "second": 48}
